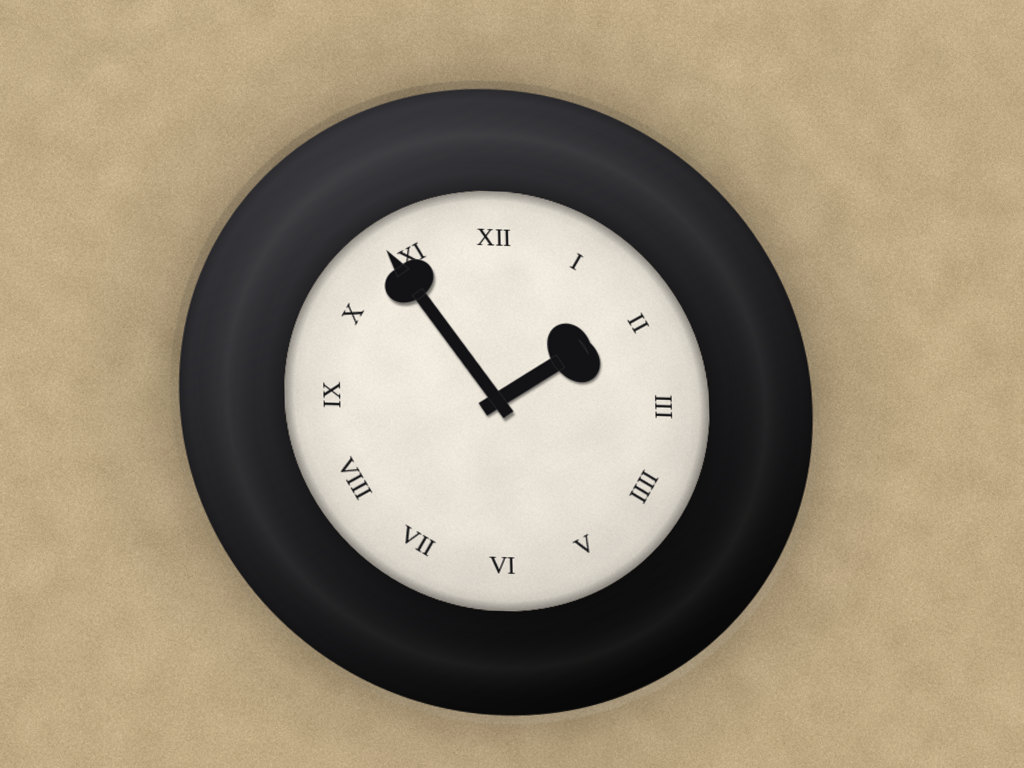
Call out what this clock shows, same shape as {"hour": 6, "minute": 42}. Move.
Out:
{"hour": 1, "minute": 54}
